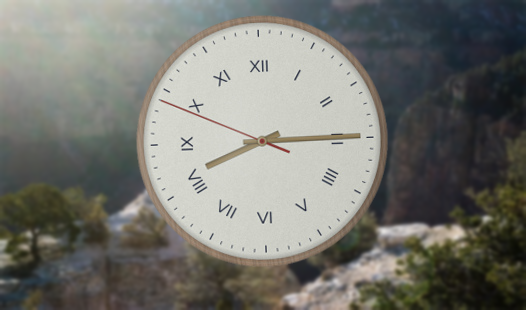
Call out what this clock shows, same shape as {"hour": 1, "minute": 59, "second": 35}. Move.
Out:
{"hour": 8, "minute": 14, "second": 49}
